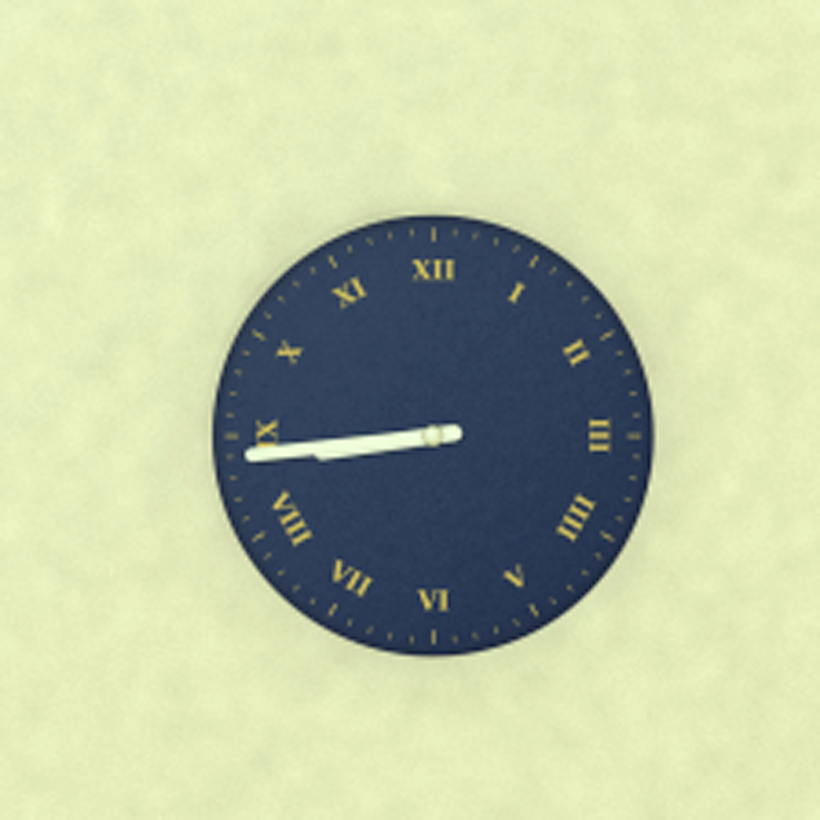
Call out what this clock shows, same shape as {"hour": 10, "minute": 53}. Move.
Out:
{"hour": 8, "minute": 44}
